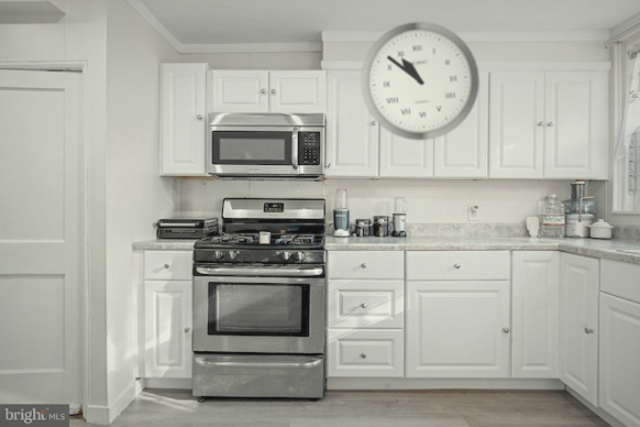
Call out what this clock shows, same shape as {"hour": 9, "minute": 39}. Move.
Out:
{"hour": 10, "minute": 52}
